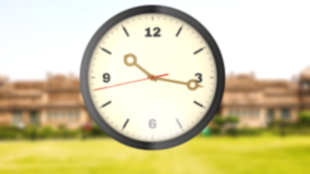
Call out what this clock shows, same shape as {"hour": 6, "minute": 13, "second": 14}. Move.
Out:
{"hour": 10, "minute": 16, "second": 43}
